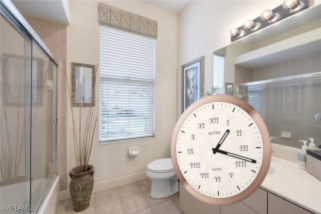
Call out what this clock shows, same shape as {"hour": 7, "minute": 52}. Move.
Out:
{"hour": 1, "minute": 18}
